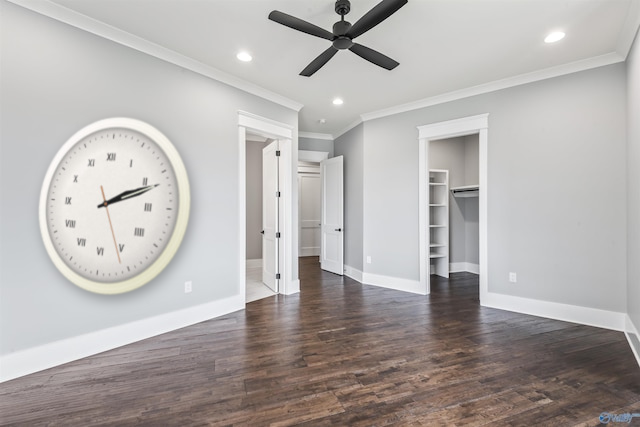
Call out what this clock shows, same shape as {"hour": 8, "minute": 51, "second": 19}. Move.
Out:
{"hour": 2, "minute": 11, "second": 26}
